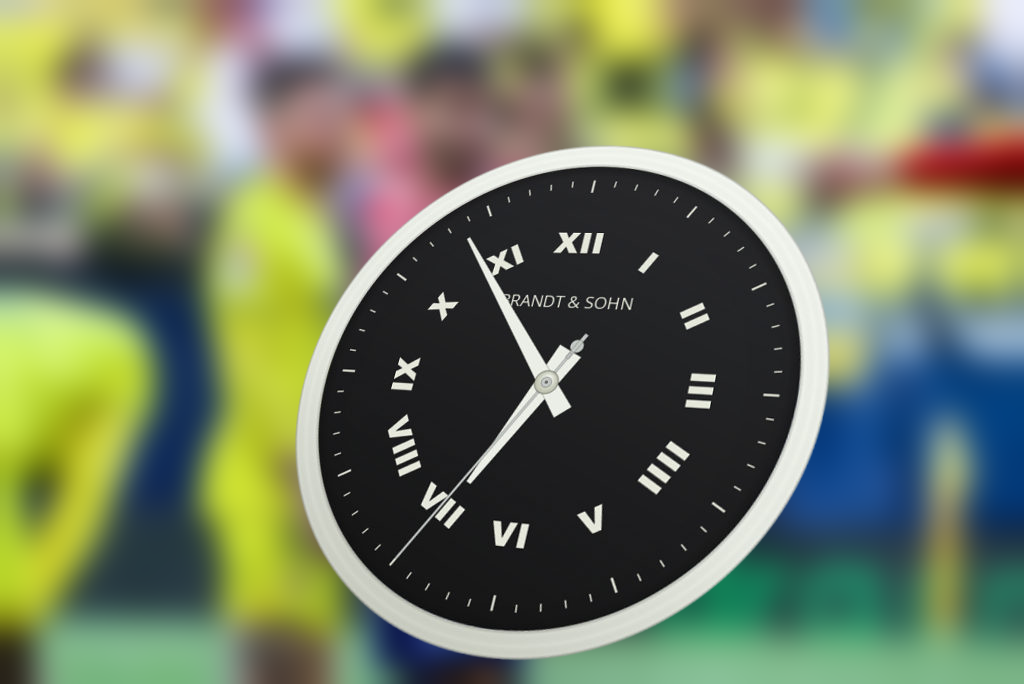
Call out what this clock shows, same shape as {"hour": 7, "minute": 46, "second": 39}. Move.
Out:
{"hour": 6, "minute": 53, "second": 35}
